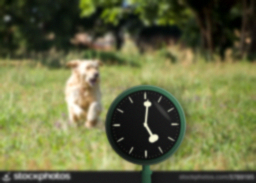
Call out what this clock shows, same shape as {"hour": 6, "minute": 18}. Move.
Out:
{"hour": 5, "minute": 1}
